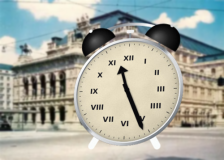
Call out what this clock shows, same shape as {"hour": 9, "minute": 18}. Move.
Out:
{"hour": 11, "minute": 26}
